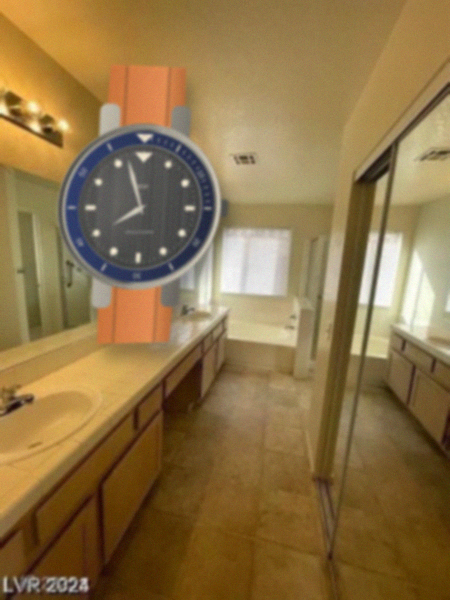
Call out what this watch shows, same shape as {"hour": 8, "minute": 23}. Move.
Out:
{"hour": 7, "minute": 57}
